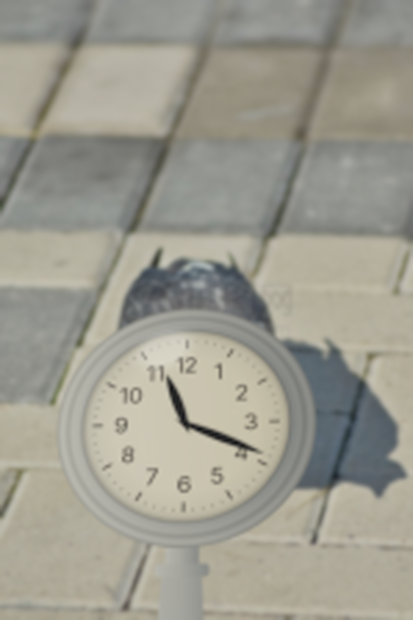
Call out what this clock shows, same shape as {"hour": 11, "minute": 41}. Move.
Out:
{"hour": 11, "minute": 19}
